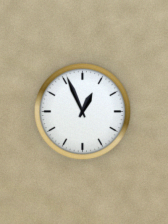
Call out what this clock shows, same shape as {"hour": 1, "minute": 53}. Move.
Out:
{"hour": 12, "minute": 56}
